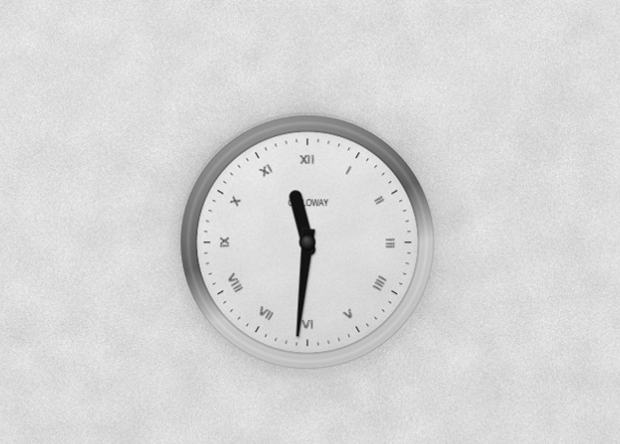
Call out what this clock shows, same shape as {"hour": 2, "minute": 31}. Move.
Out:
{"hour": 11, "minute": 31}
